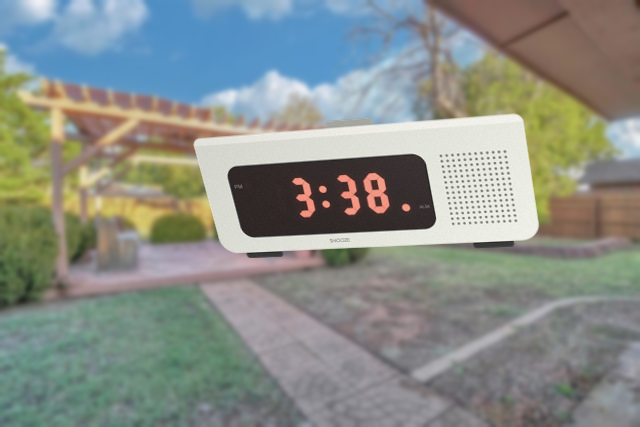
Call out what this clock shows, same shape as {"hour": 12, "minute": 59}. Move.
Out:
{"hour": 3, "minute": 38}
